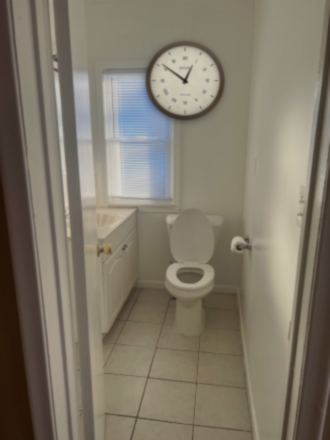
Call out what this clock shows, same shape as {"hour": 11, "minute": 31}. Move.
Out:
{"hour": 12, "minute": 51}
